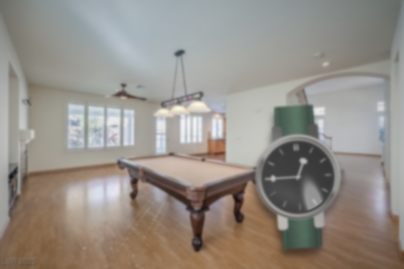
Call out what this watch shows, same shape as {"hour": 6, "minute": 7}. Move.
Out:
{"hour": 12, "minute": 45}
